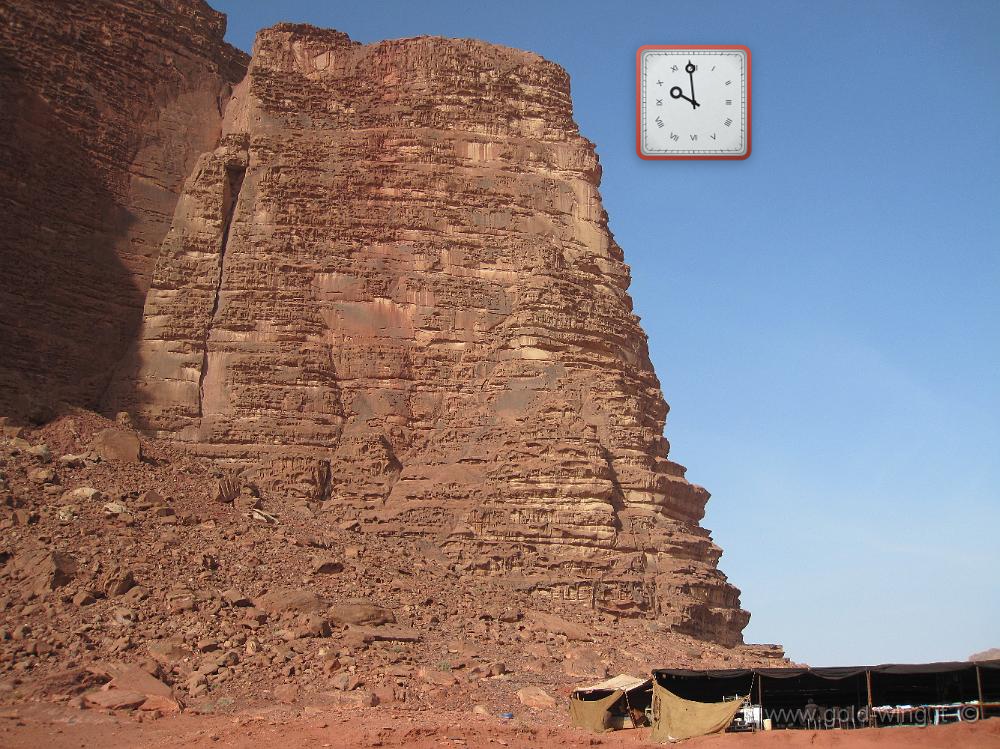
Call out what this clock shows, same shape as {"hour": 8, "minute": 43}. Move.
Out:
{"hour": 9, "minute": 59}
